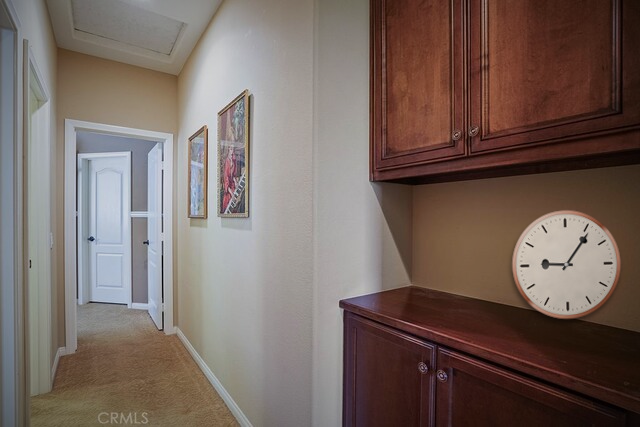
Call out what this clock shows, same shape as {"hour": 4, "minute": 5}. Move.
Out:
{"hour": 9, "minute": 6}
